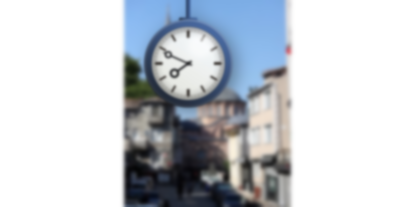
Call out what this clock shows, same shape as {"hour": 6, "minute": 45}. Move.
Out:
{"hour": 7, "minute": 49}
